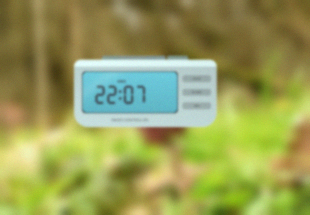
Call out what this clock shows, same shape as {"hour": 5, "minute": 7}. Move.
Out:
{"hour": 22, "minute": 7}
